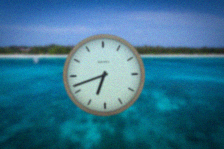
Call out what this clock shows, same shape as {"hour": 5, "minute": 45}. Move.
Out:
{"hour": 6, "minute": 42}
